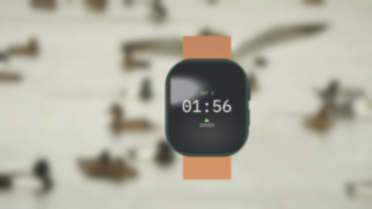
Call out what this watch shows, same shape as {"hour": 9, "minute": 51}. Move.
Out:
{"hour": 1, "minute": 56}
